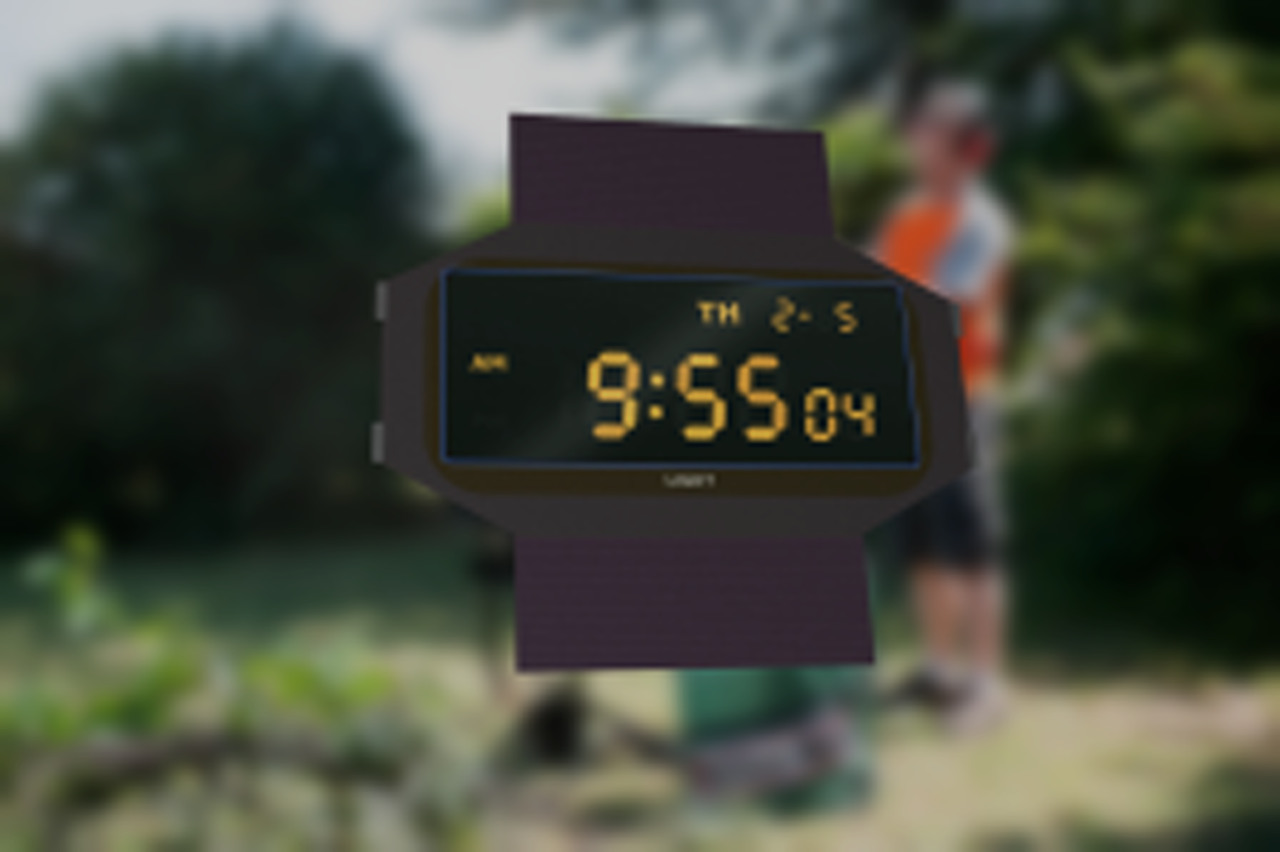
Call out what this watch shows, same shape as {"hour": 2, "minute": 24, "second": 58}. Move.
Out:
{"hour": 9, "minute": 55, "second": 4}
